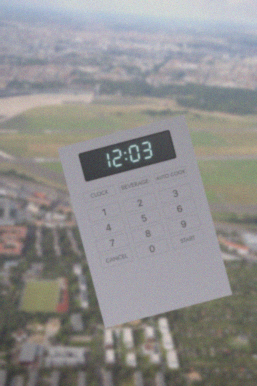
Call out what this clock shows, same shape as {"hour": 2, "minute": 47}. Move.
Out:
{"hour": 12, "minute": 3}
